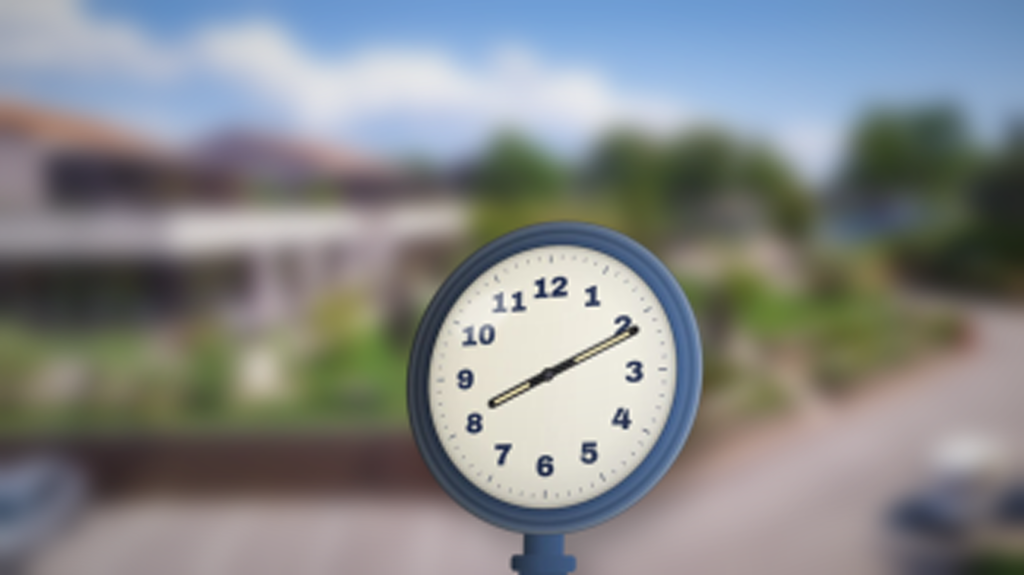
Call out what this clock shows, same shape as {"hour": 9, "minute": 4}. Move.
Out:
{"hour": 8, "minute": 11}
